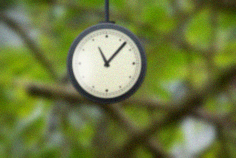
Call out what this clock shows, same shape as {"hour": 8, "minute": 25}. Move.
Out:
{"hour": 11, "minute": 7}
